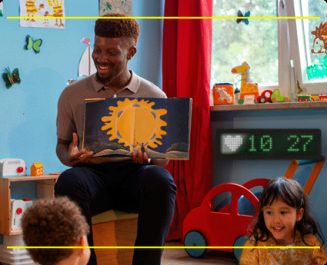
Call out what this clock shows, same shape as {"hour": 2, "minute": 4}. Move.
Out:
{"hour": 10, "minute": 27}
